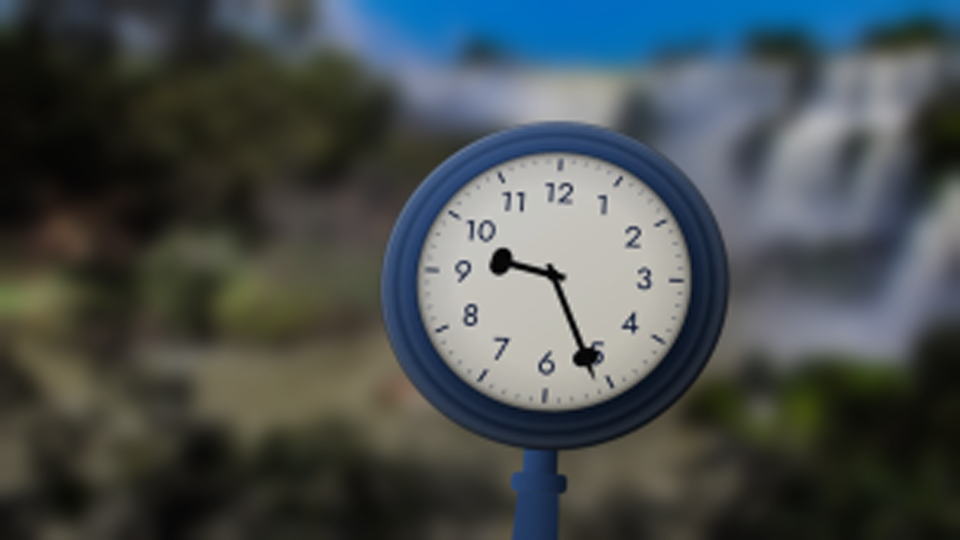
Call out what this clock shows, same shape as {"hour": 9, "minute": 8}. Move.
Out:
{"hour": 9, "minute": 26}
